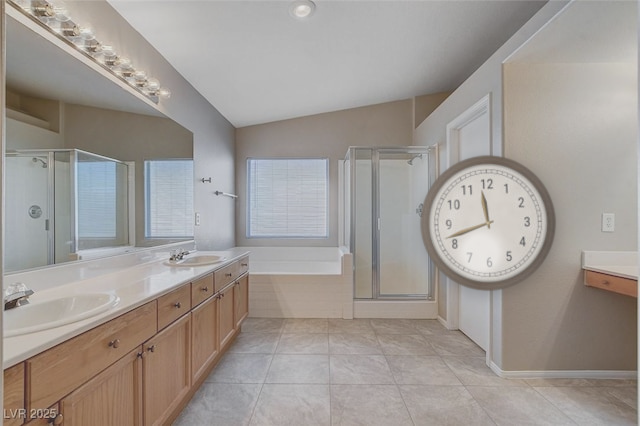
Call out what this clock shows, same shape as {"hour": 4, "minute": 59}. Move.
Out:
{"hour": 11, "minute": 42}
